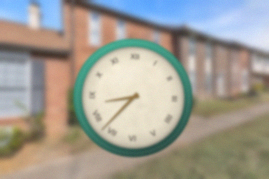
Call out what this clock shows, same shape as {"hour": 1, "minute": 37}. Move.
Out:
{"hour": 8, "minute": 37}
